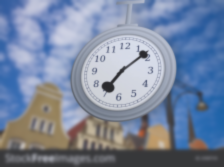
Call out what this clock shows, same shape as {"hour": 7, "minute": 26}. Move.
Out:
{"hour": 7, "minute": 8}
